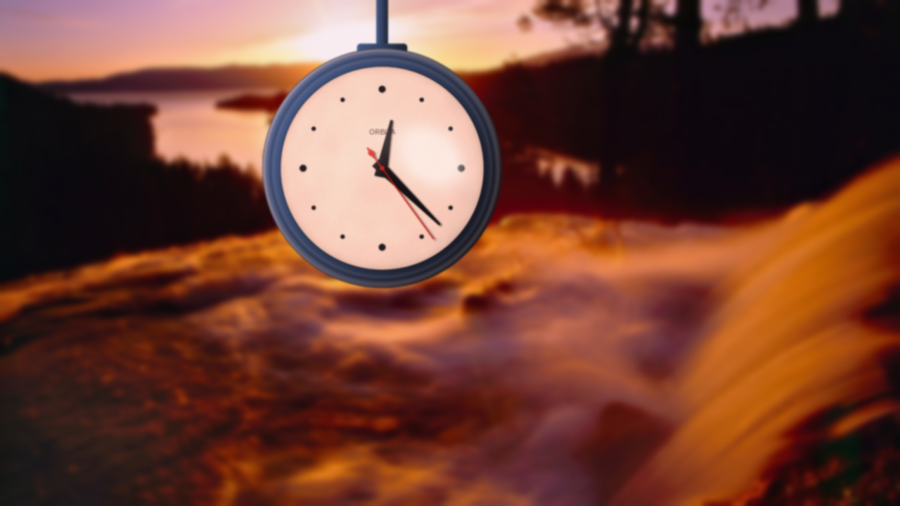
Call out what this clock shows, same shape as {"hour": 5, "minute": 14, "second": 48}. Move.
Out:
{"hour": 12, "minute": 22, "second": 24}
